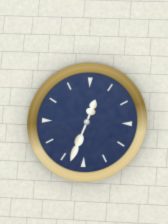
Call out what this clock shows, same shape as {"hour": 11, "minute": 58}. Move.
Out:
{"hour": 12, "minute": 33}
